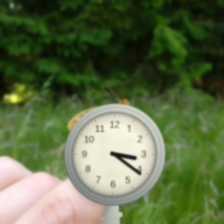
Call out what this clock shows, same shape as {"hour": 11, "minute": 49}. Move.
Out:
{"hour": 3, "minute": 21}
